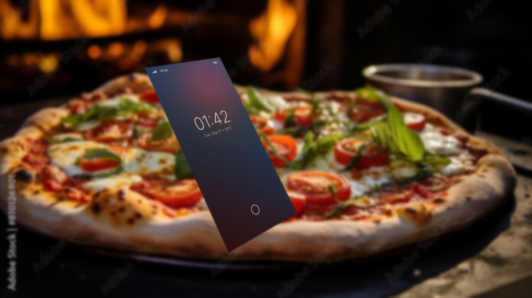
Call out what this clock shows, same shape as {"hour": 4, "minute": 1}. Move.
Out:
{"hour": 1, "minute": 42}
